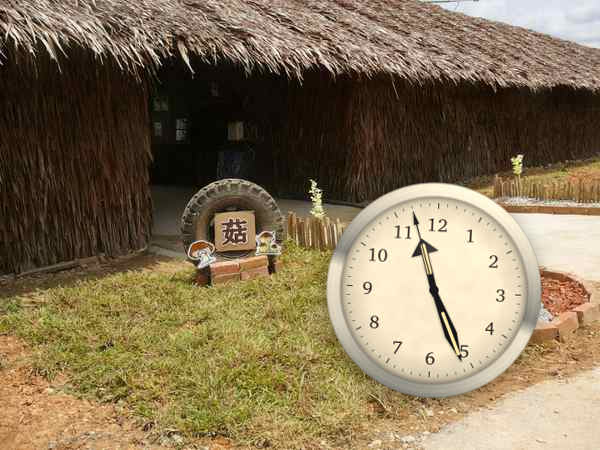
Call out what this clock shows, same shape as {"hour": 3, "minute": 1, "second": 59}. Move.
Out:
{"hour": 11, "minute": 25, "second": 57}
